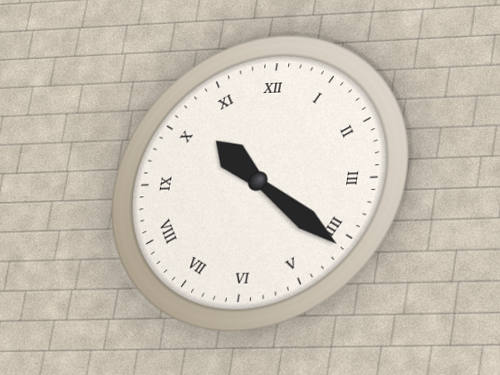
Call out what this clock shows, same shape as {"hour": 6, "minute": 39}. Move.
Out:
{"hour": 10, "minute": 21}
